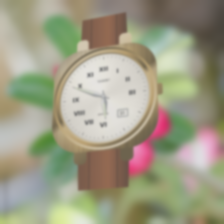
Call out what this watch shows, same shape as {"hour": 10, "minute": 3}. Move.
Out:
{"hour": 5, "minute": 49}
